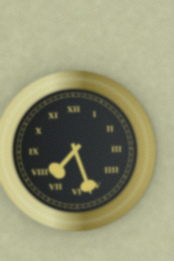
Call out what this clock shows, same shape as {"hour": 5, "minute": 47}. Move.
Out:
{"hour": 7, "minute": 27}
